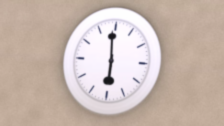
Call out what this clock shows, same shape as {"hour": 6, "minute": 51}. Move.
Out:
{"hour": 5, "minute": 59}
